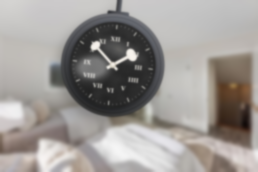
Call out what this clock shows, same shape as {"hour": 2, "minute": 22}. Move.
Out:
{"hour": 1, "minute": 52}
